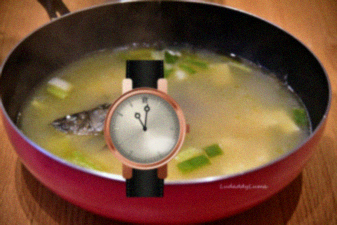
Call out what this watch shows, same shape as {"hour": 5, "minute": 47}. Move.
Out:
{"hour": 11, "minute": 1}
